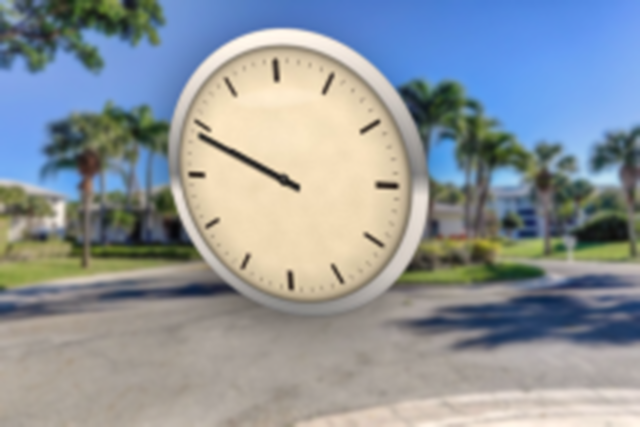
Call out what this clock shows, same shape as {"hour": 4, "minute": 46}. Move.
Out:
{"hour": 9, "minute": 49}
